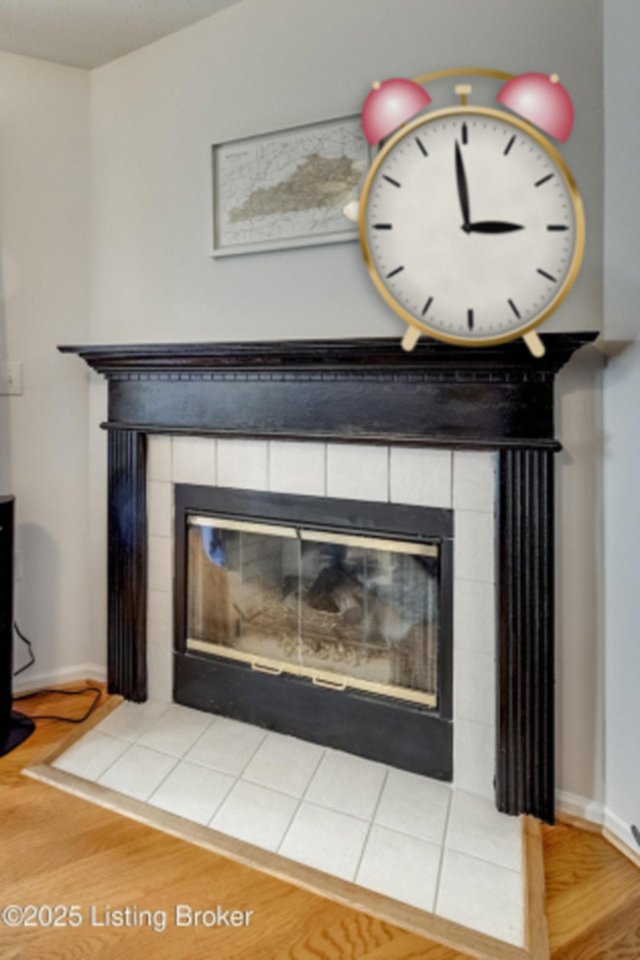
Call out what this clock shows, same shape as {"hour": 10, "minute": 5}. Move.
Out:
{"hour": 2, "minute": 59}
